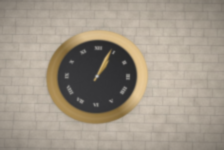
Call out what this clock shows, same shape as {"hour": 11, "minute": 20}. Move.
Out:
{"hour": 1, "minute": 4}
